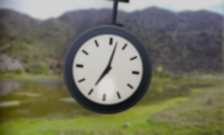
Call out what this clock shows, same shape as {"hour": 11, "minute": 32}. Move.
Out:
{"hour": 7, "minute": 2}
